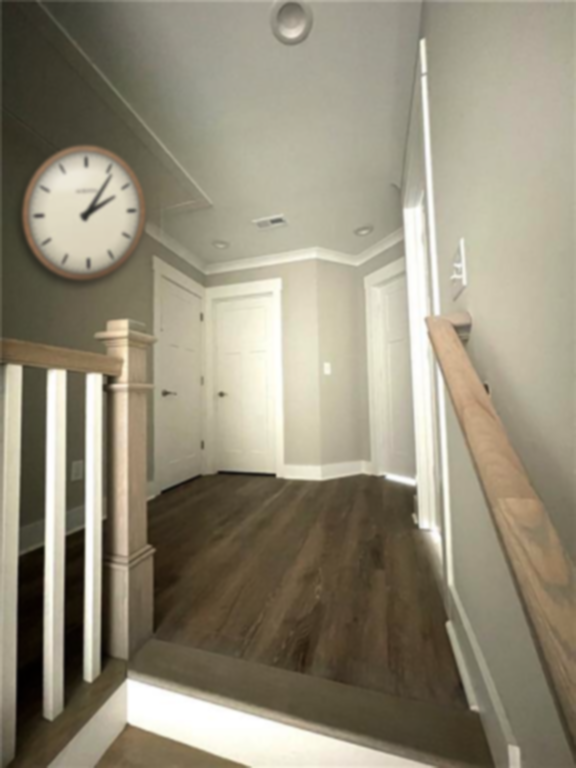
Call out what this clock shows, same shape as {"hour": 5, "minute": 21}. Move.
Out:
{"hour": 2, "minute": 6}
